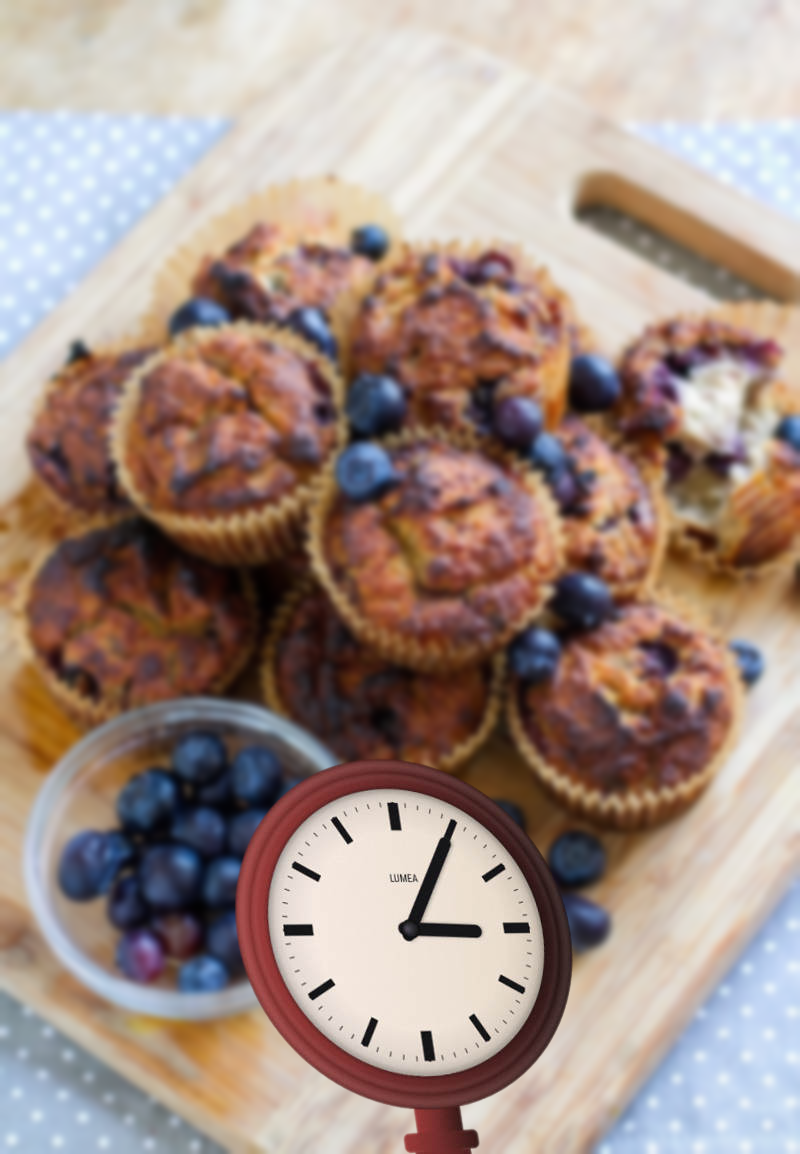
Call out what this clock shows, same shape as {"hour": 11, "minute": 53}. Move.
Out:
{"hour": 3, "minute": 5}
